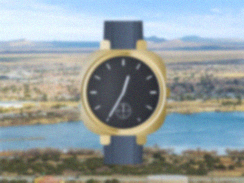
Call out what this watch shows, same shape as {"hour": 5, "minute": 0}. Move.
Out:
{"hour": 12, "minute": 35}
